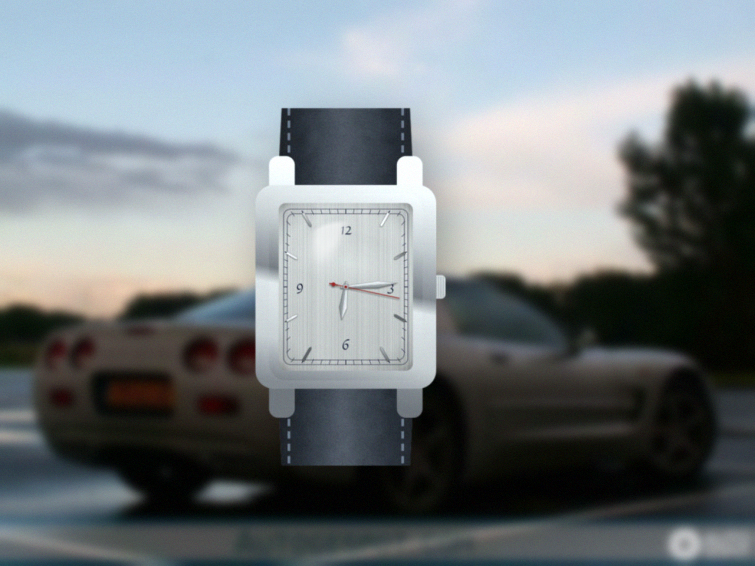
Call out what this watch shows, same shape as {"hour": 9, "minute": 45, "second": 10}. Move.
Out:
{"hour": 6, "minute": 14, "second": 17}
